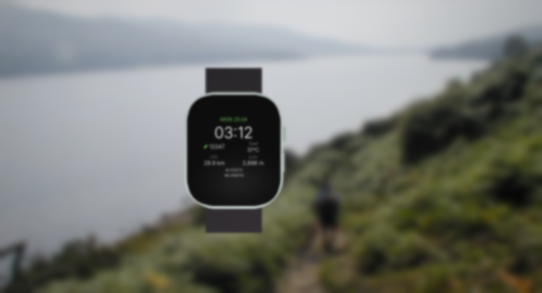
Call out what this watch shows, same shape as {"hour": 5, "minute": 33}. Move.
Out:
{"hour": 3, "minute": 12}
